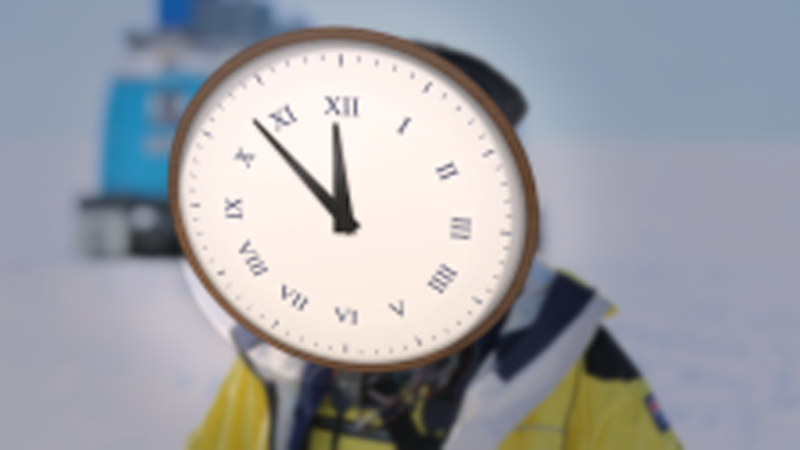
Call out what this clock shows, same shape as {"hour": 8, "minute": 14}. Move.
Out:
{"hour": 11, "minute": 53}
